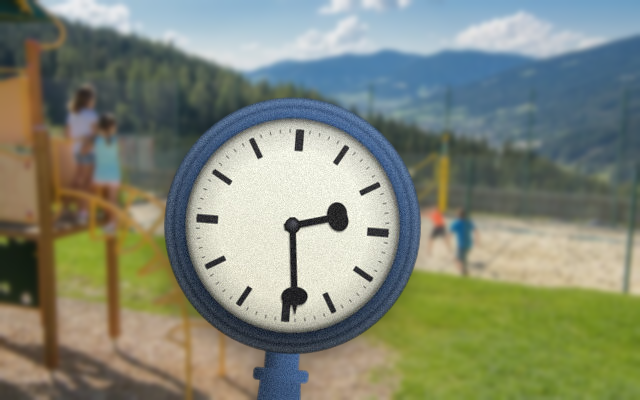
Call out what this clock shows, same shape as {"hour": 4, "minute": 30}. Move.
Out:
{"hour": 2, "minute": 29}
